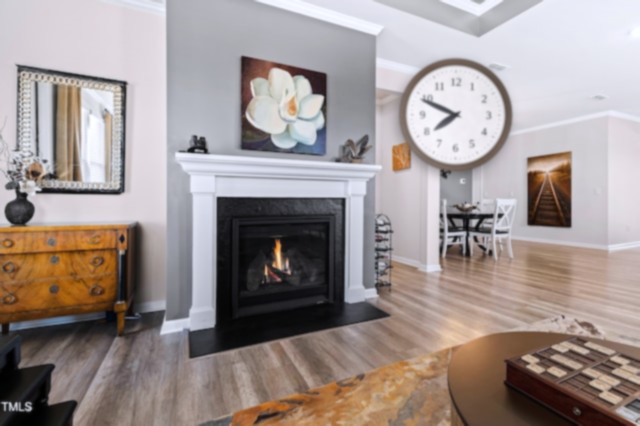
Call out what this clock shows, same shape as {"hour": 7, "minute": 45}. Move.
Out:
{"hour": 7, "minute": 49}
